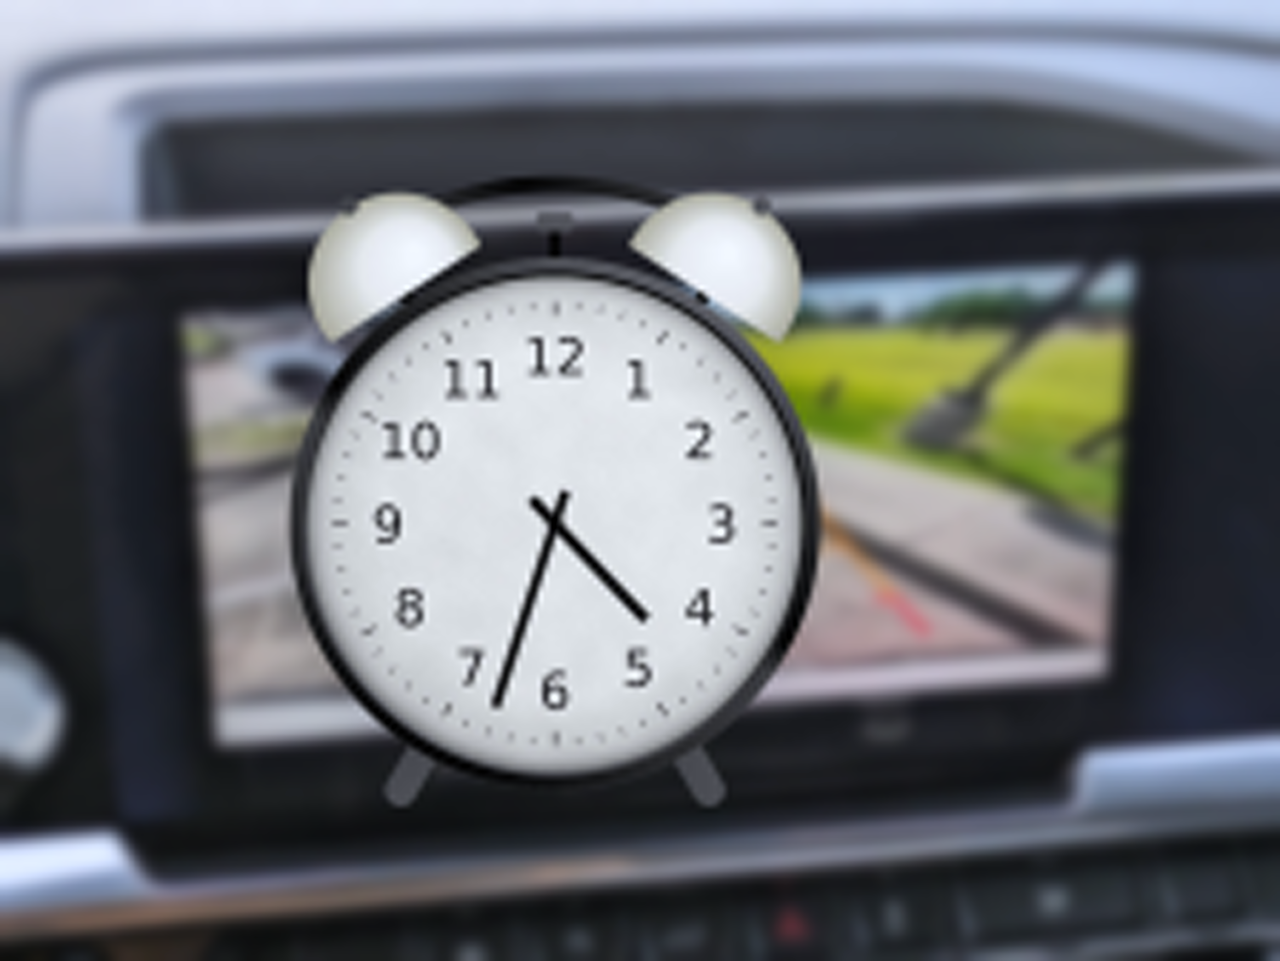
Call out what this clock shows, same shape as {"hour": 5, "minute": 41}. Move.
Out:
{"hour": 4, "minute": 33}
